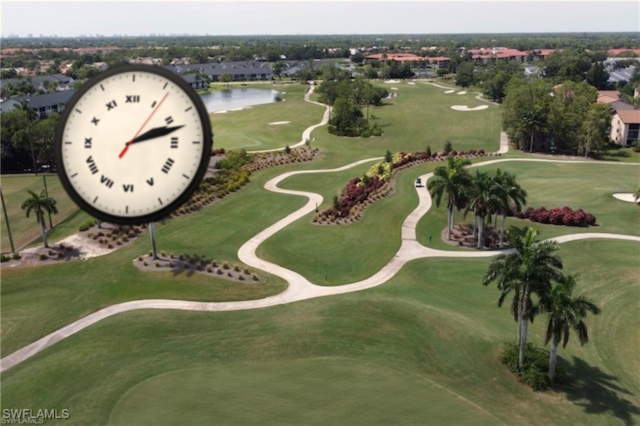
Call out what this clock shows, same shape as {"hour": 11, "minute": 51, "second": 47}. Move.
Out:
{"hour": 2, "minute": 12, "second": 6}
